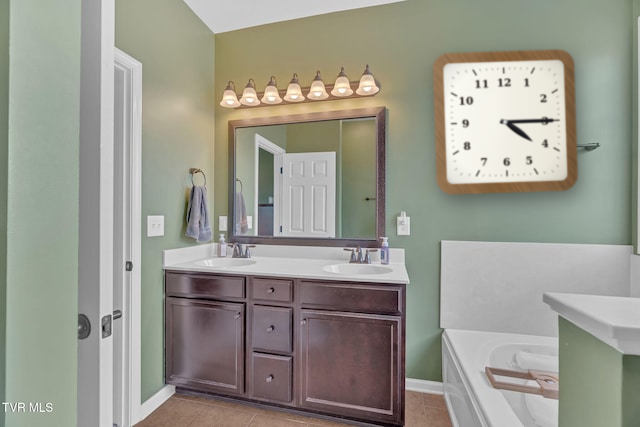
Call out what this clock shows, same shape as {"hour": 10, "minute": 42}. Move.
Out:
{"hour": 4, "minute": 15}
